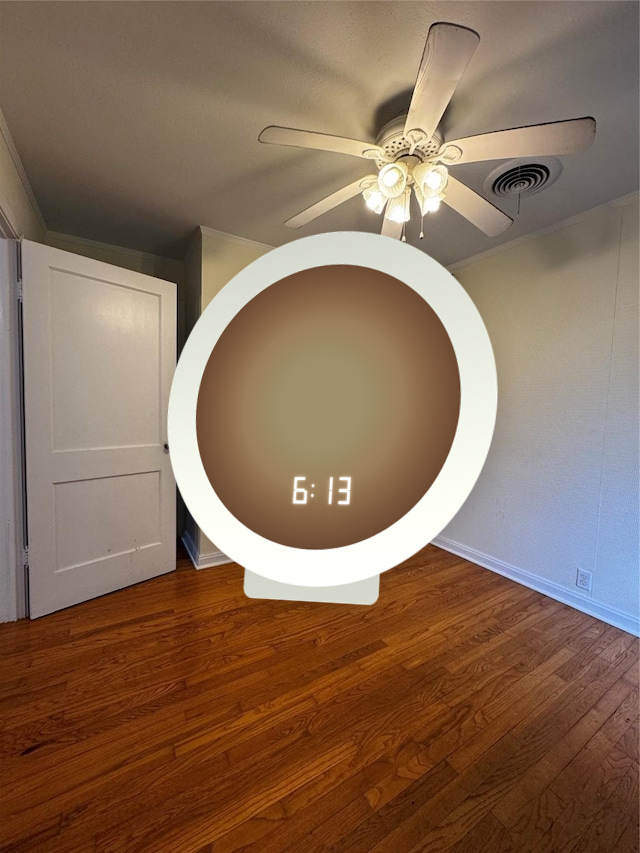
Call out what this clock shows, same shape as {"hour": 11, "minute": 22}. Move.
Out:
{"hour": 6, "minute": 13}
